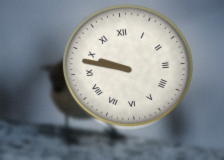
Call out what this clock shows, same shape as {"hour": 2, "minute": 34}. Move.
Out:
{"hour": 9, "minute": 48}
